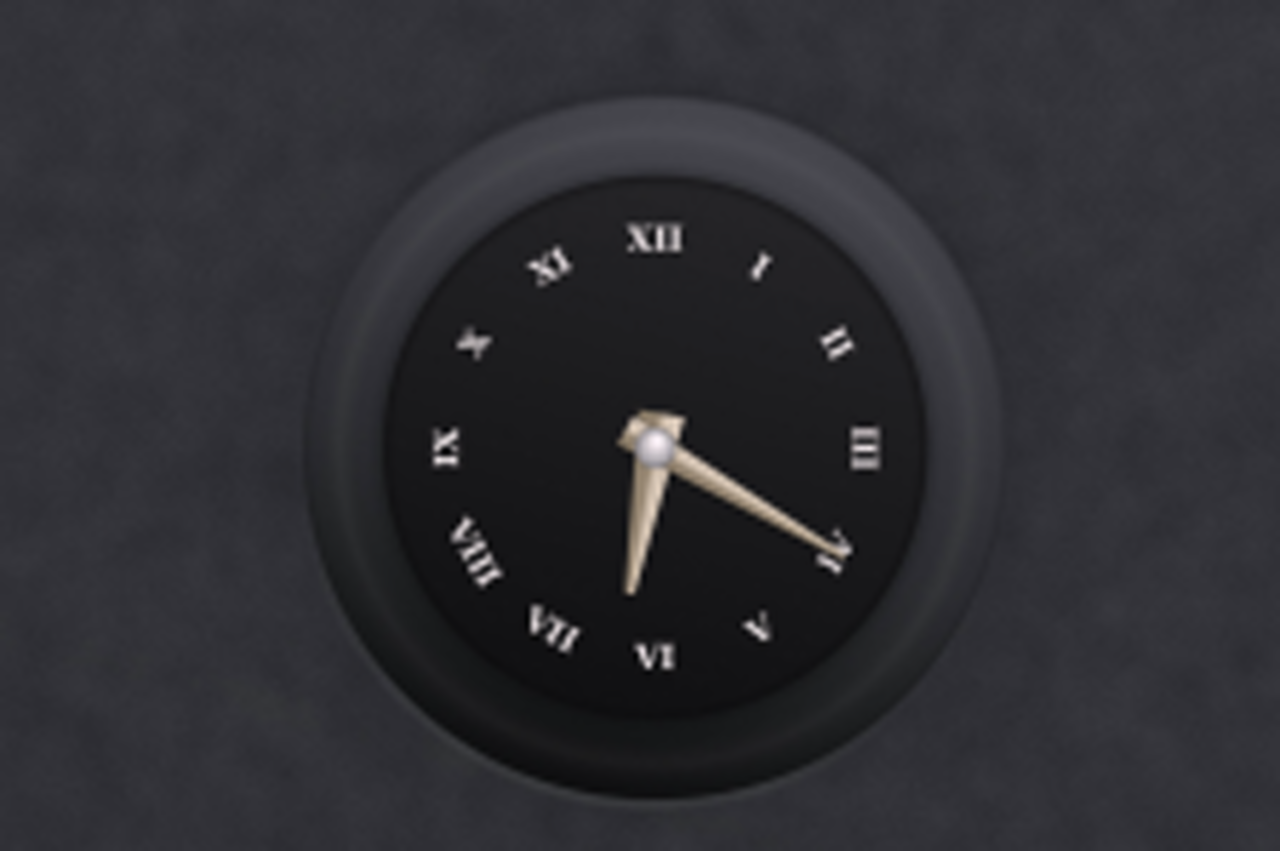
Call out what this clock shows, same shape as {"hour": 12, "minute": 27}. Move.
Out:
{"hour": 6, "minute": 20}
